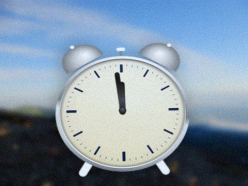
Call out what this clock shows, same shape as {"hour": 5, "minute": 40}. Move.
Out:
{"hour": 11, "minute": 59}
